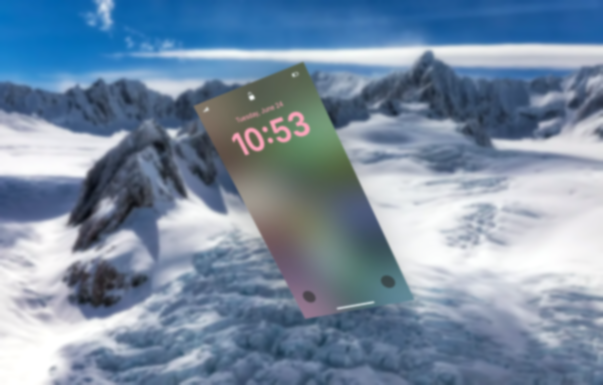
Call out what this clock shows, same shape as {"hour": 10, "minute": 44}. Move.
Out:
{"hour": 10, "minute": 53}
